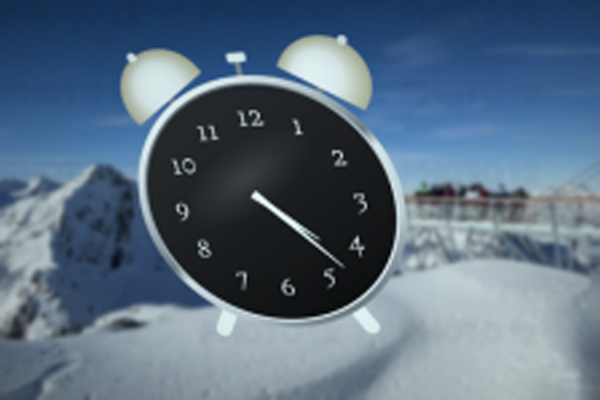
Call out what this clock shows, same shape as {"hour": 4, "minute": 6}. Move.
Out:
{"hour": 4, "minute": 23}
